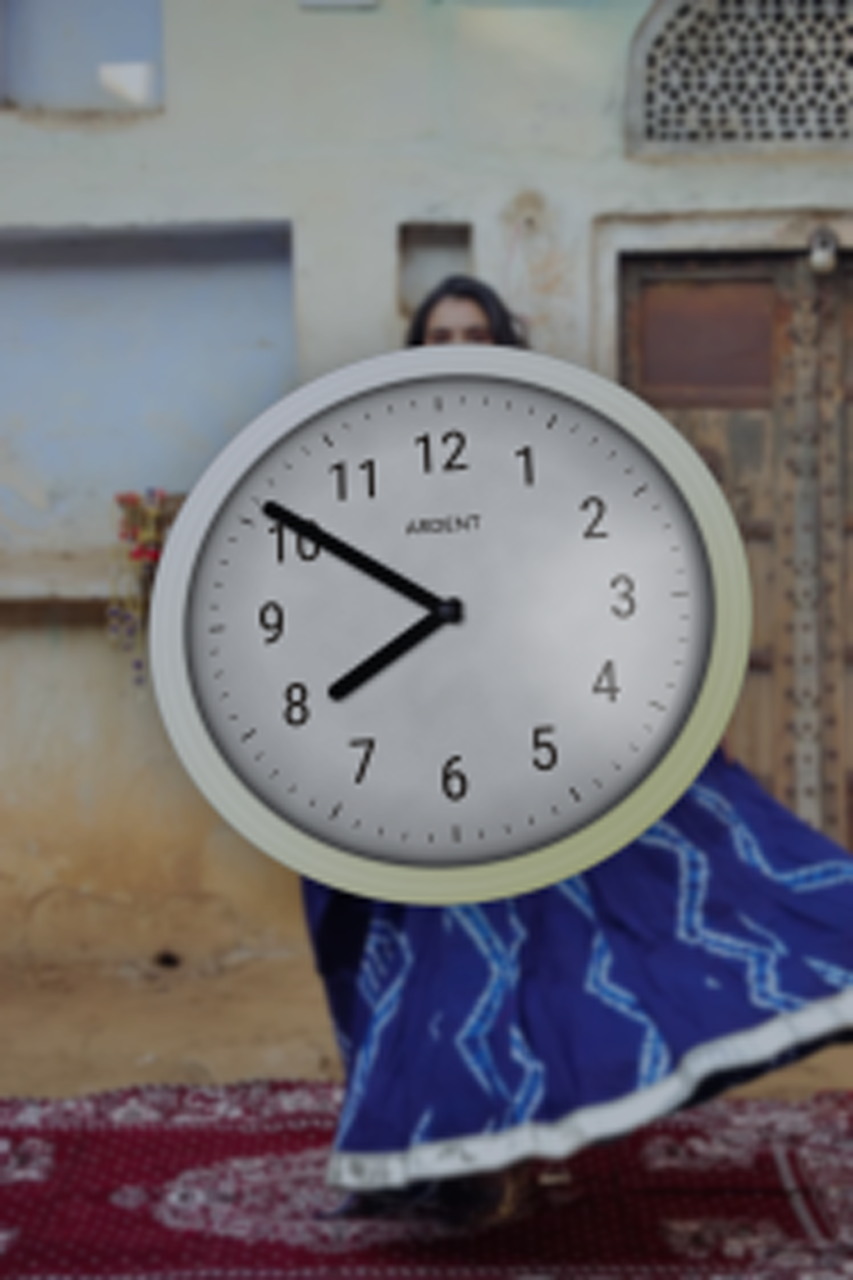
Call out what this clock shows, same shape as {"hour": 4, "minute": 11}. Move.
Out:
{"hour": 7, "minute": 51}
